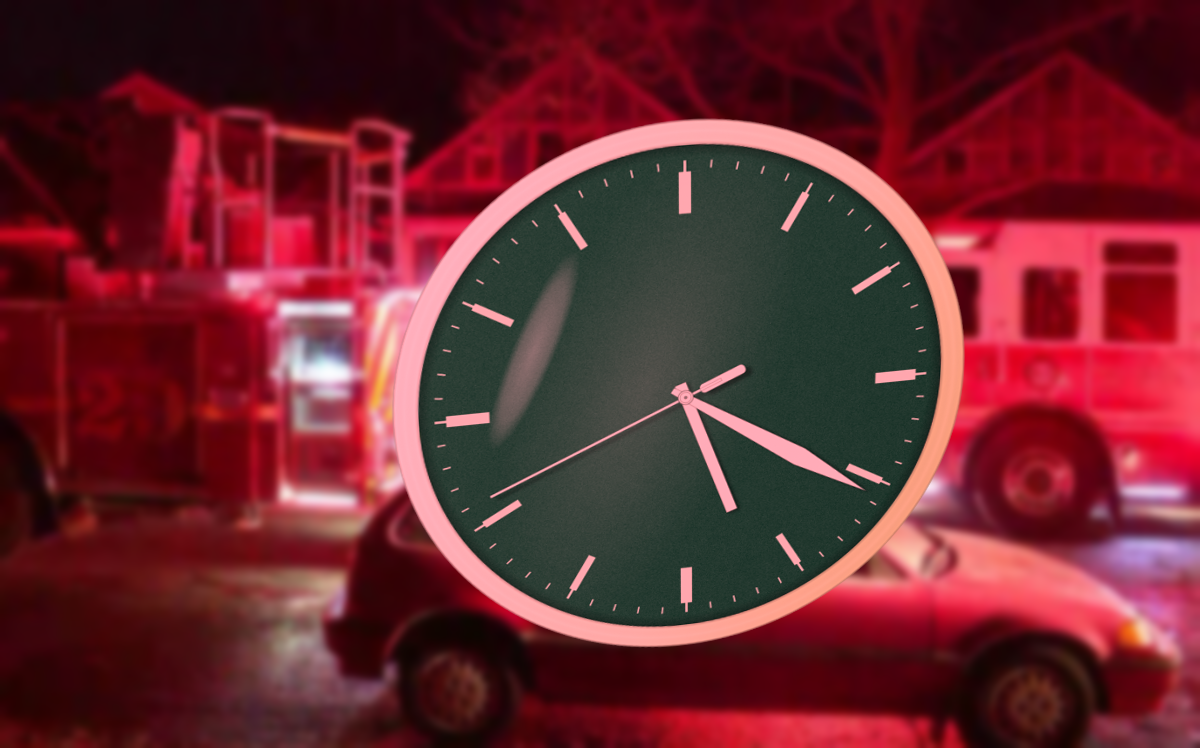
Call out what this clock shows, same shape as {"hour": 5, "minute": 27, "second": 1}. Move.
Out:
{"hour": 5, "minute": 20, "second": 41}
